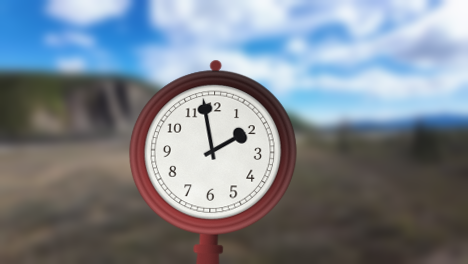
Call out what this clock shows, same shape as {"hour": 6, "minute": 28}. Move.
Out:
{"hour": 1, "minute": 58}
